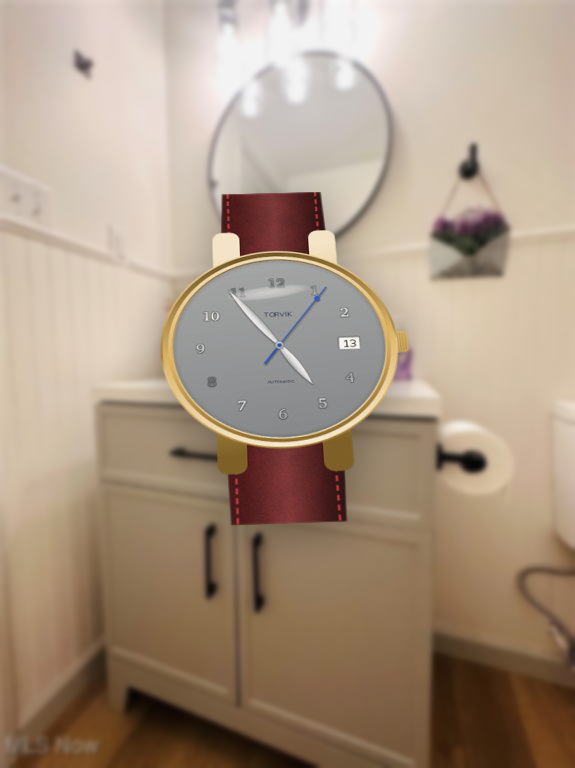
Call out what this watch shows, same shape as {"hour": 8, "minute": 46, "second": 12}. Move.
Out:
{"hour": 4, "minute": 54, "second": 6}
